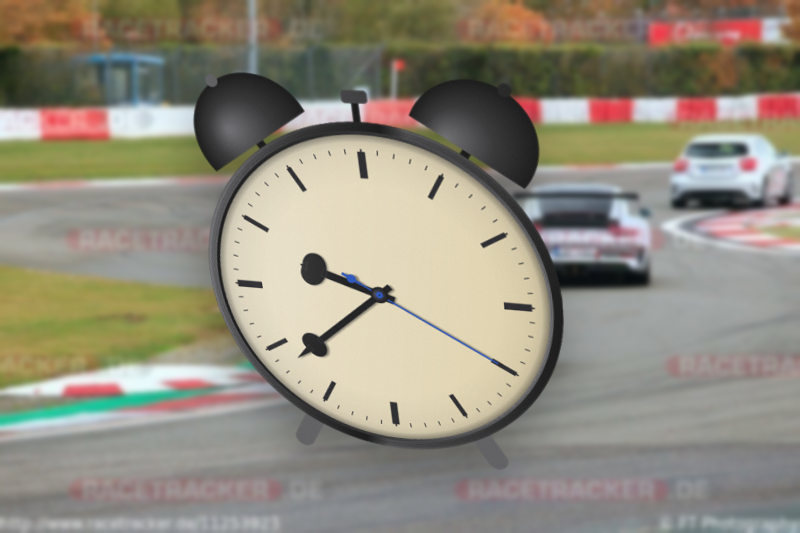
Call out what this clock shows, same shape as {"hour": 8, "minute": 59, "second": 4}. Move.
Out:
{"hour": 9, "minute": 38, "second": 20}
